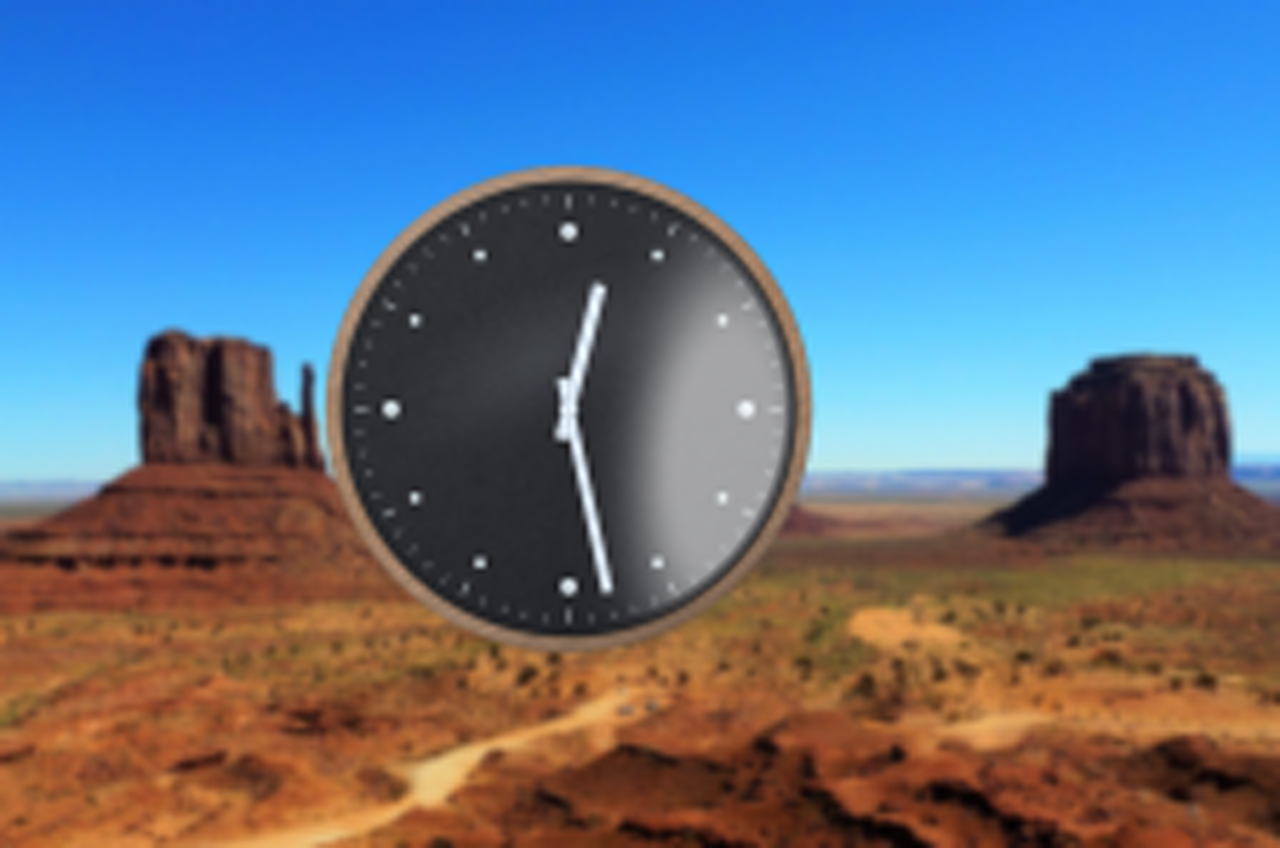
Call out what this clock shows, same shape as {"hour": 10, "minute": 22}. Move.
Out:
{"hour": 12, "minute": 28}
